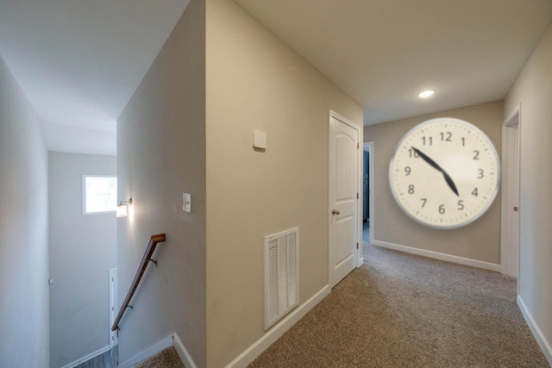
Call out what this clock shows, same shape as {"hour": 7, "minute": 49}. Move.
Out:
{"hour": 4, "minute": 51}
